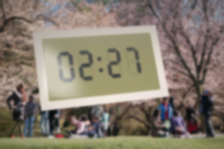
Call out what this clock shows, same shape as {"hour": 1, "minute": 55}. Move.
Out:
{"hour": 2, "minute": 27}
